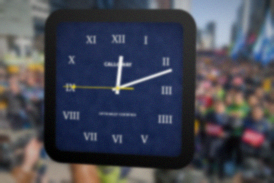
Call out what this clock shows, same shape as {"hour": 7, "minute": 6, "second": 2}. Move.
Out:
{"hour": 12, "minute": 11, "second": 45}
